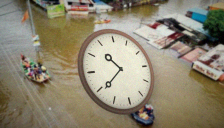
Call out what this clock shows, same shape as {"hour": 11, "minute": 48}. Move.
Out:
{"hour": 10, "minute": 39}
